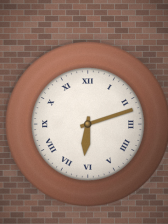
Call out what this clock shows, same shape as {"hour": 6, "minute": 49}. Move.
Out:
{"hour": 6, "minute": 12}
